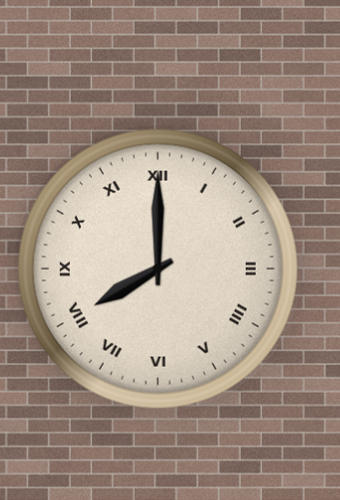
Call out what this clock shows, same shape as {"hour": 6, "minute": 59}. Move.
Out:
{"hour": 8, "minute": 0}
